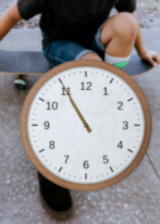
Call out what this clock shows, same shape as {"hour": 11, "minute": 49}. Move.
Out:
{"hour": 10, "minute": 55}
